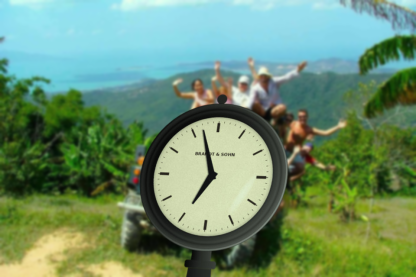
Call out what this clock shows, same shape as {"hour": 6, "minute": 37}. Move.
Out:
{"hour": 6, "minute": 57}
